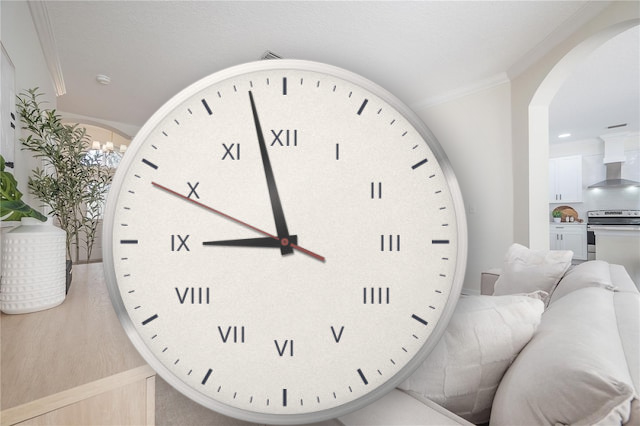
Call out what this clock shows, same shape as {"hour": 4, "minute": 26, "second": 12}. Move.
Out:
{"hour": 8, "minute": 57, "second": 49}
